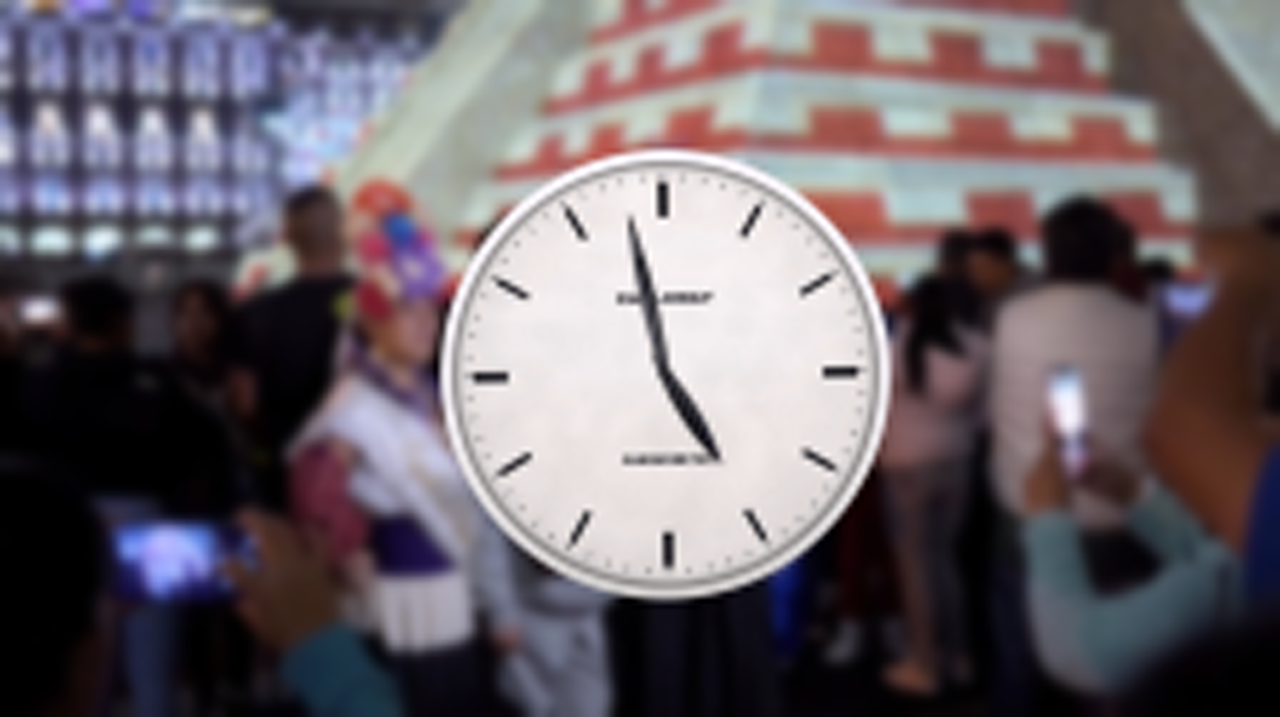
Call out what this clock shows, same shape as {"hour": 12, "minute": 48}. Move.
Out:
{"hour": 4, "minute": 58}
